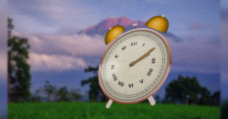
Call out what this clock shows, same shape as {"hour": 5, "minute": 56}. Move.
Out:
{"hour": 2, "minute": 10}
